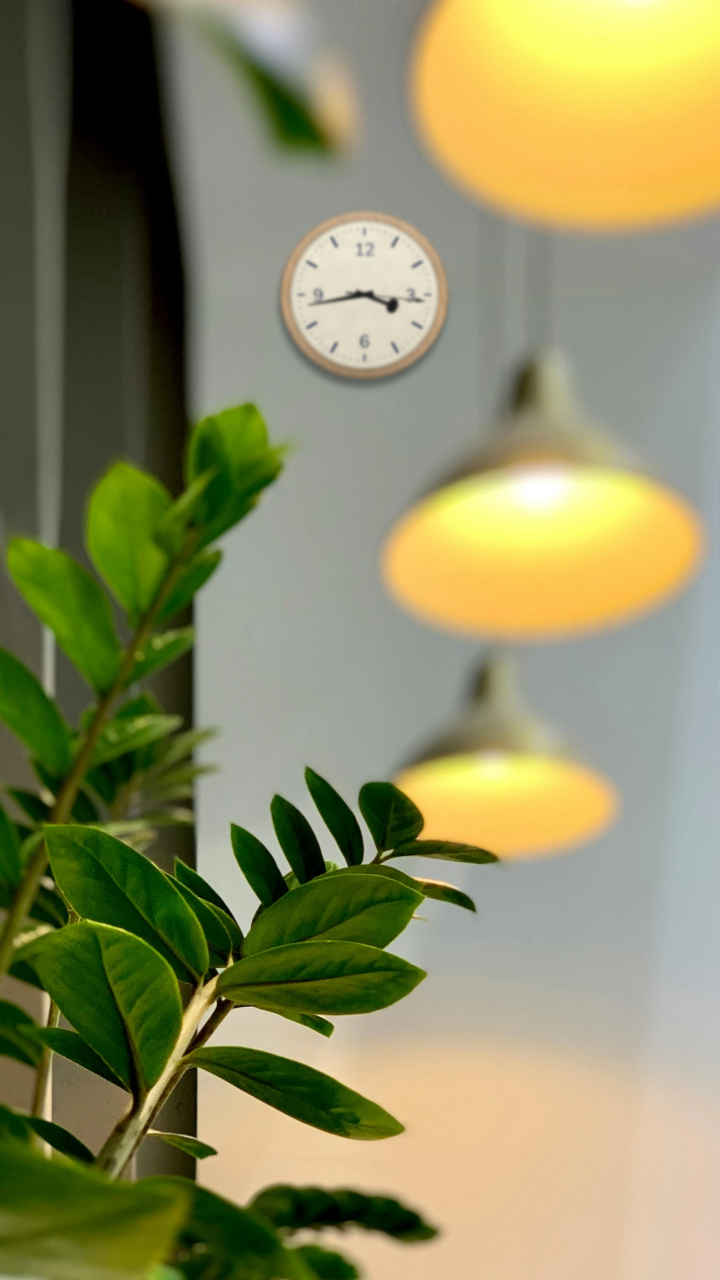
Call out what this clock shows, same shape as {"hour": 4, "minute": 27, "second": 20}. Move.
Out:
{"hour": 3, "minute": 43, "second": 16}
